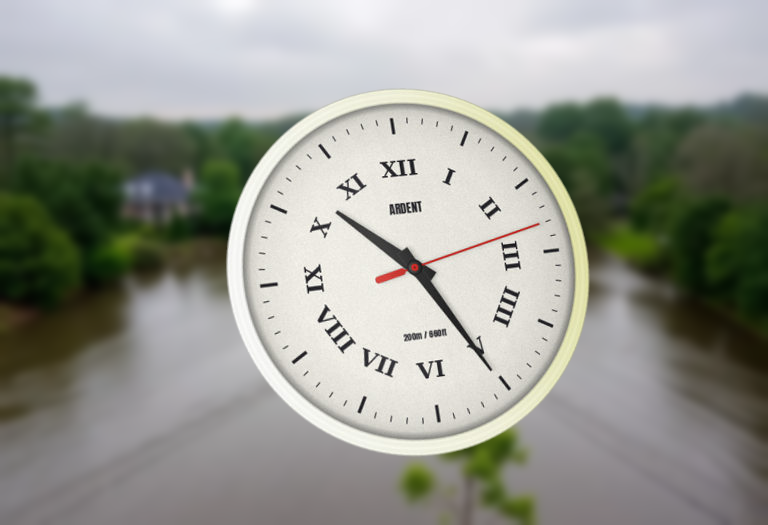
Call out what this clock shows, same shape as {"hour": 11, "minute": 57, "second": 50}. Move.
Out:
{"hour": 10, "minute": 25, "second": 13}
